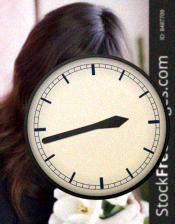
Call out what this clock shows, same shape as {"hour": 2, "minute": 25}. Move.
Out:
{"hour": 2, "minute": 43}
